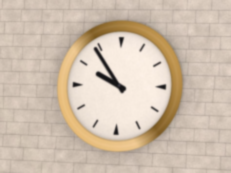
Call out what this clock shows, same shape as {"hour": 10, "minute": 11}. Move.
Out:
{"hour": 9, "minute": 54}
